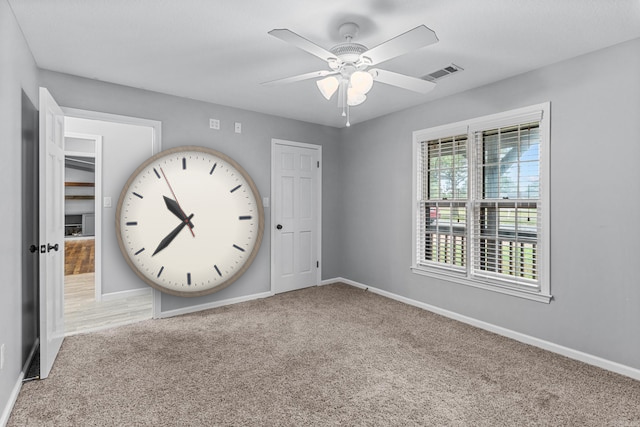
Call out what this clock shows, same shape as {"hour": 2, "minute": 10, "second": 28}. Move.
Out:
{"hour": 10, "minute": 37, "second": 56}
